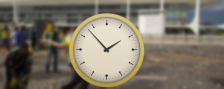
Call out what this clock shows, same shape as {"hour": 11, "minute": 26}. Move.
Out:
{"hour": 1, "minute": 53}
